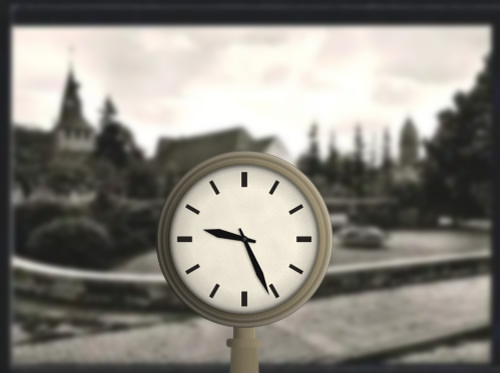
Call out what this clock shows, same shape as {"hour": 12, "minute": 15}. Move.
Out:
{"hour": 9, "minute": 26}
